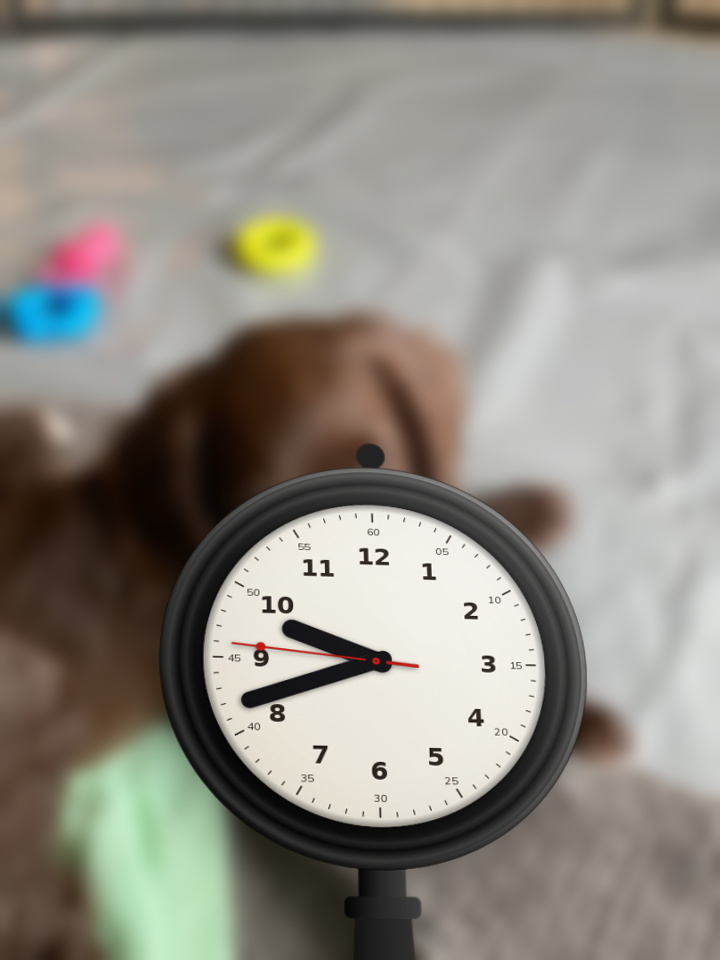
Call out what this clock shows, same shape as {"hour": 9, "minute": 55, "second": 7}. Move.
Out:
{"hour": 9, "minute": 41, "second": 46}
